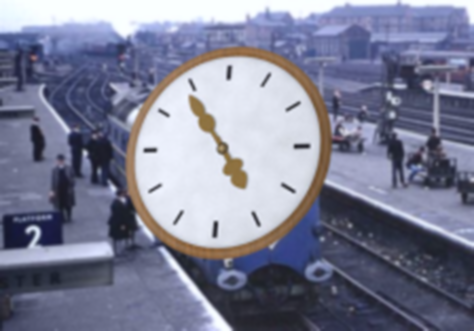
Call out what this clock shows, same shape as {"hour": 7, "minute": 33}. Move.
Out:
{"hour": 4, "minute": 54}
